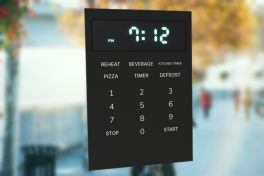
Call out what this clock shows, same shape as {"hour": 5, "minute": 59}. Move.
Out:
{"hour": 7, "minute": 12}
